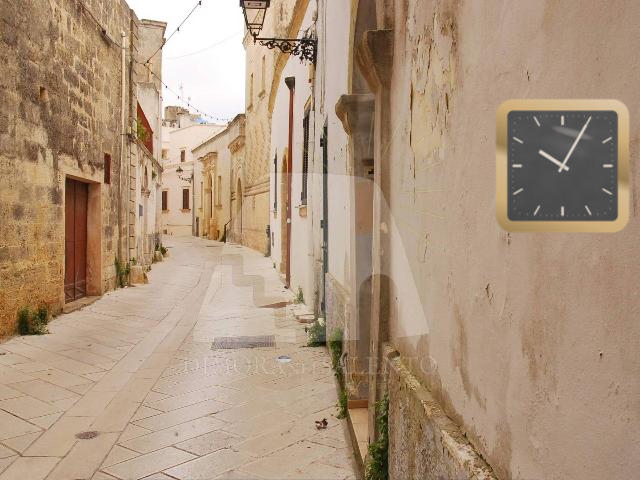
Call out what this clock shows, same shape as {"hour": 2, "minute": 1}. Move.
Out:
{"hour": 10, "minute": 5}
